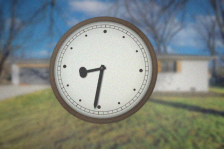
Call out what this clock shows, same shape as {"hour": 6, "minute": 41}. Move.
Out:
{"hour": 8, "minute": 31}
